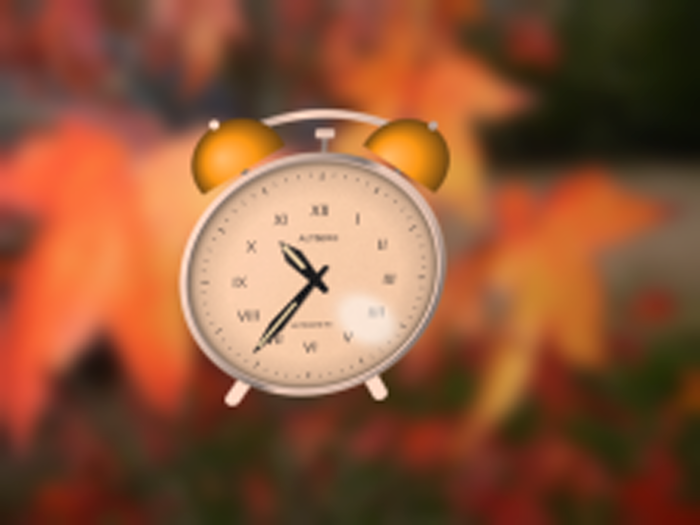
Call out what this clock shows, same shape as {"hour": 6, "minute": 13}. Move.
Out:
{"hour": 10, "minute": 36}
